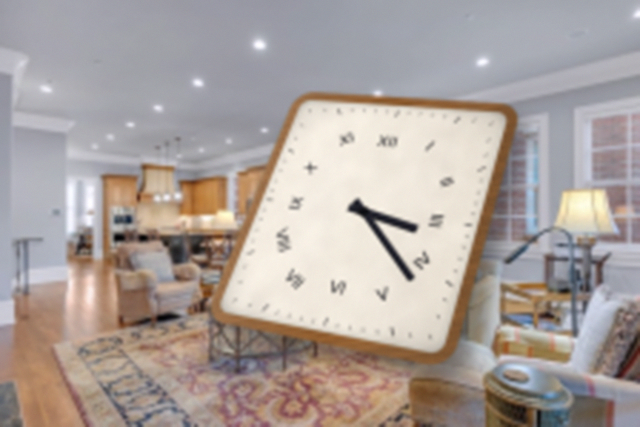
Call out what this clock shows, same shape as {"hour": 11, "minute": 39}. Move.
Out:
{"hour": 3, "minute": 22}
